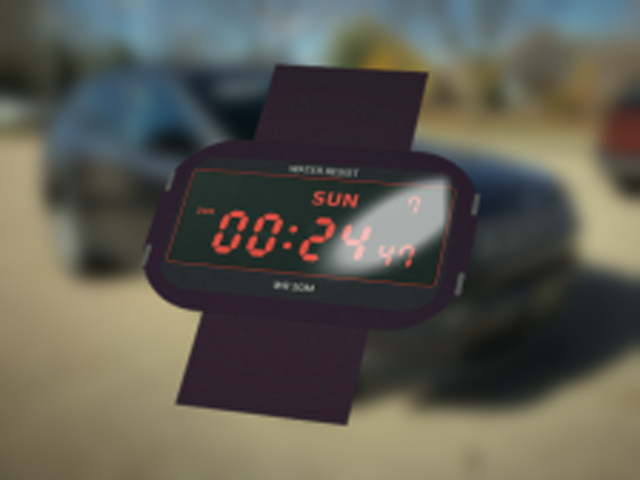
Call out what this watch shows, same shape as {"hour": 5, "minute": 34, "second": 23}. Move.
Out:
{"hour": 0, "minute": 24, "second": 47}
